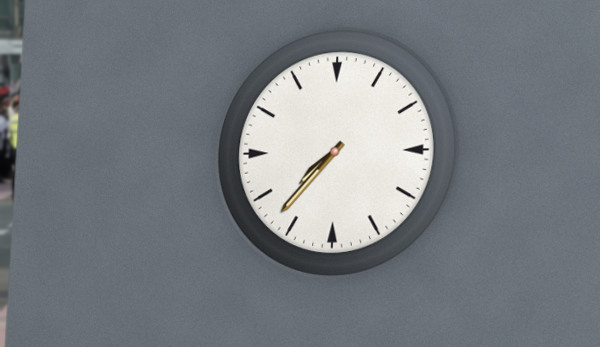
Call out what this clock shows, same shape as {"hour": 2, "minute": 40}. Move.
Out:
{"hour": 7, "minute": 37}
